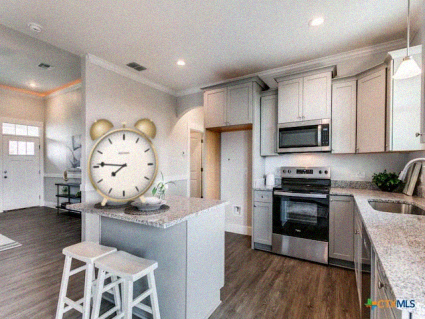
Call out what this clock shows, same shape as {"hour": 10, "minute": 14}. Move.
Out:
{"hour": 7, "minute": 46}
